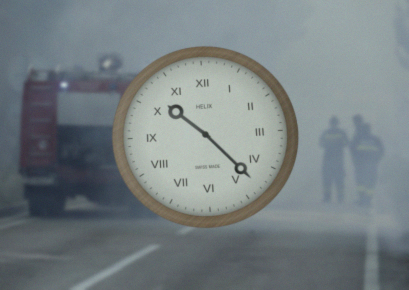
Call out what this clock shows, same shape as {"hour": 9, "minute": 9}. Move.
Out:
{"hour": 10, "minute": 23}
